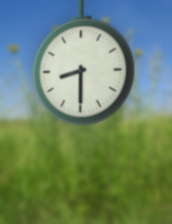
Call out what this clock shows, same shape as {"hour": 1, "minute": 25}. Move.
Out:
{"hour": 8, "minute": 30}
